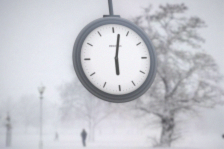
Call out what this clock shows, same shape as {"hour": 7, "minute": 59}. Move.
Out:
{"hour": 6, "minute": 2}
